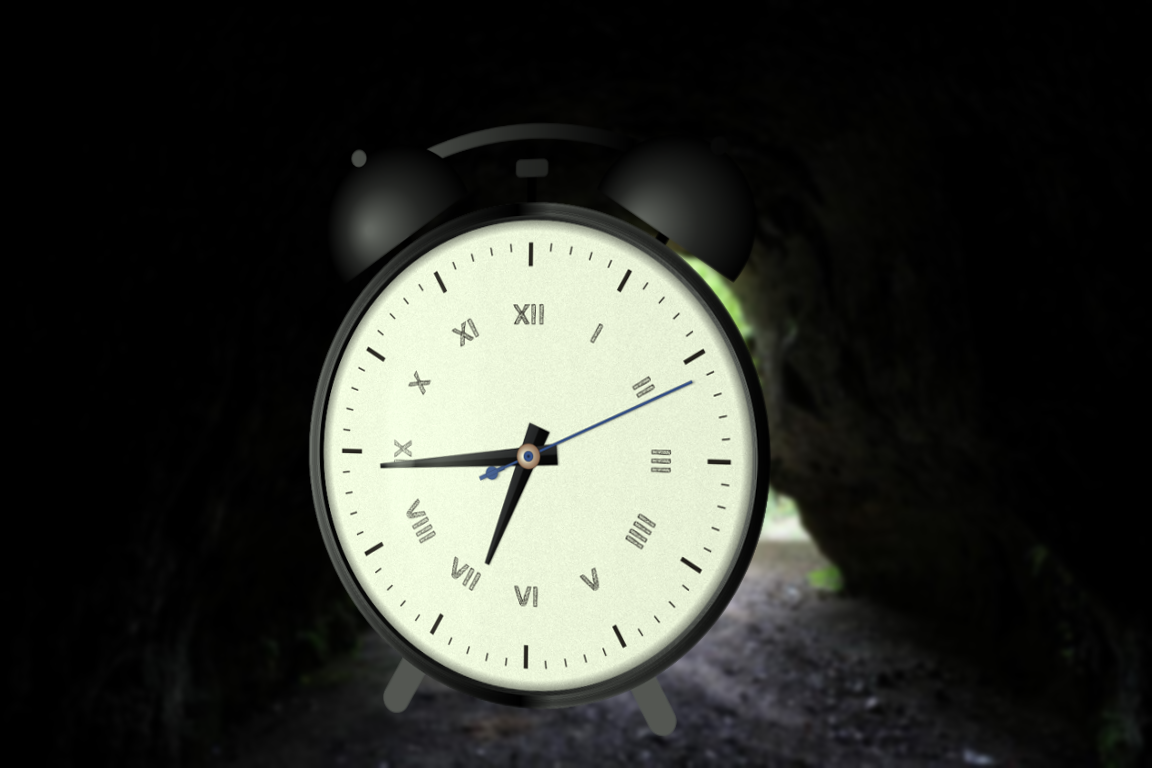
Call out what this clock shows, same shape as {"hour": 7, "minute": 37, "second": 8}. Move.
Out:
{"hour": 6, "minute": 44, "second": 11}
